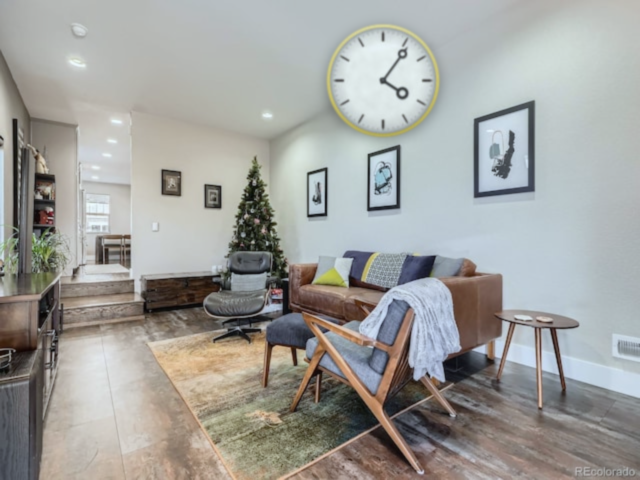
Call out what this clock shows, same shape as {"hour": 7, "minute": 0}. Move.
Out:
{"hour": 4, "minute": 6}
